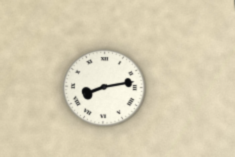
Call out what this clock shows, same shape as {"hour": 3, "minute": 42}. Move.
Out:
{"hour": 8, "minute": 13}
